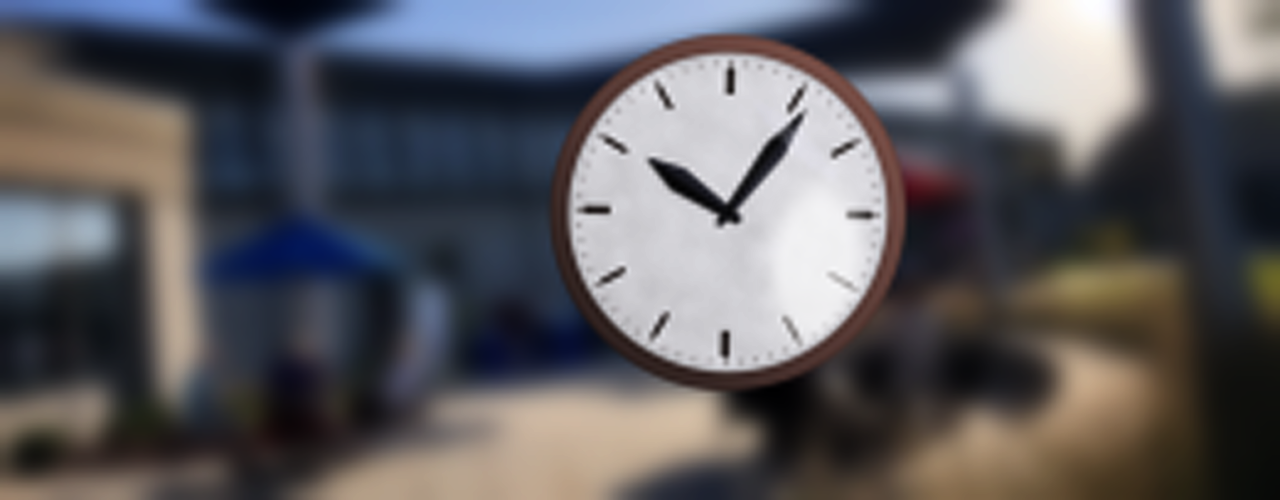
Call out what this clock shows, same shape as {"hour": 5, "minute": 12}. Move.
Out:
{"hour": 10, "minute": 6}
